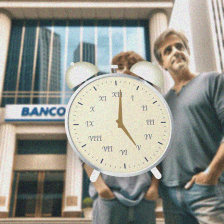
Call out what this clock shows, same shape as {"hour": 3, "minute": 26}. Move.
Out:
{"hour": 5, "minute": 1}
